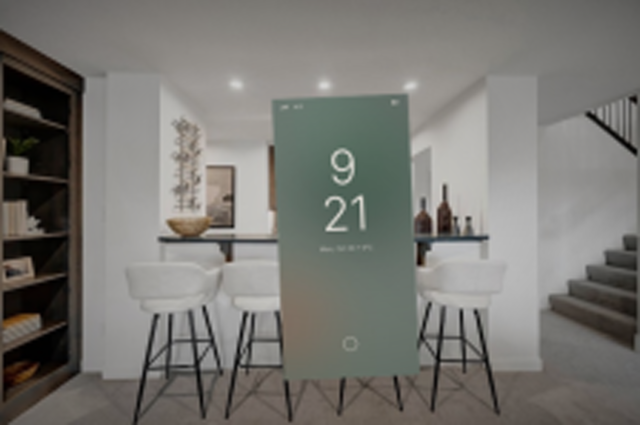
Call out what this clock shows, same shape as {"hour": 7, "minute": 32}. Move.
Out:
{"hour": 9, "minute": 21}
